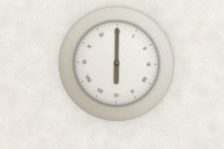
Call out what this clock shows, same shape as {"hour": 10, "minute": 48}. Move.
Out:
{"hour": 6, "minute": 0}
